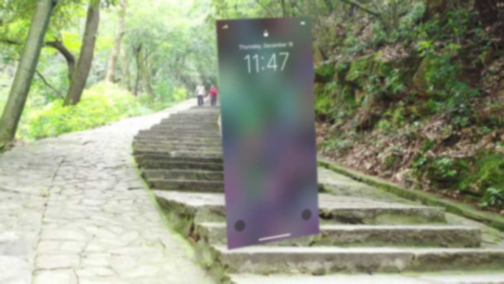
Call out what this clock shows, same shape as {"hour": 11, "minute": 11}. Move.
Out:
{"hour": 11, "minute": 47}
